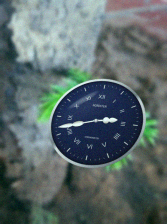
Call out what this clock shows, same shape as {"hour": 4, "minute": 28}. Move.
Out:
{"hour": 2, "minute": 42}
